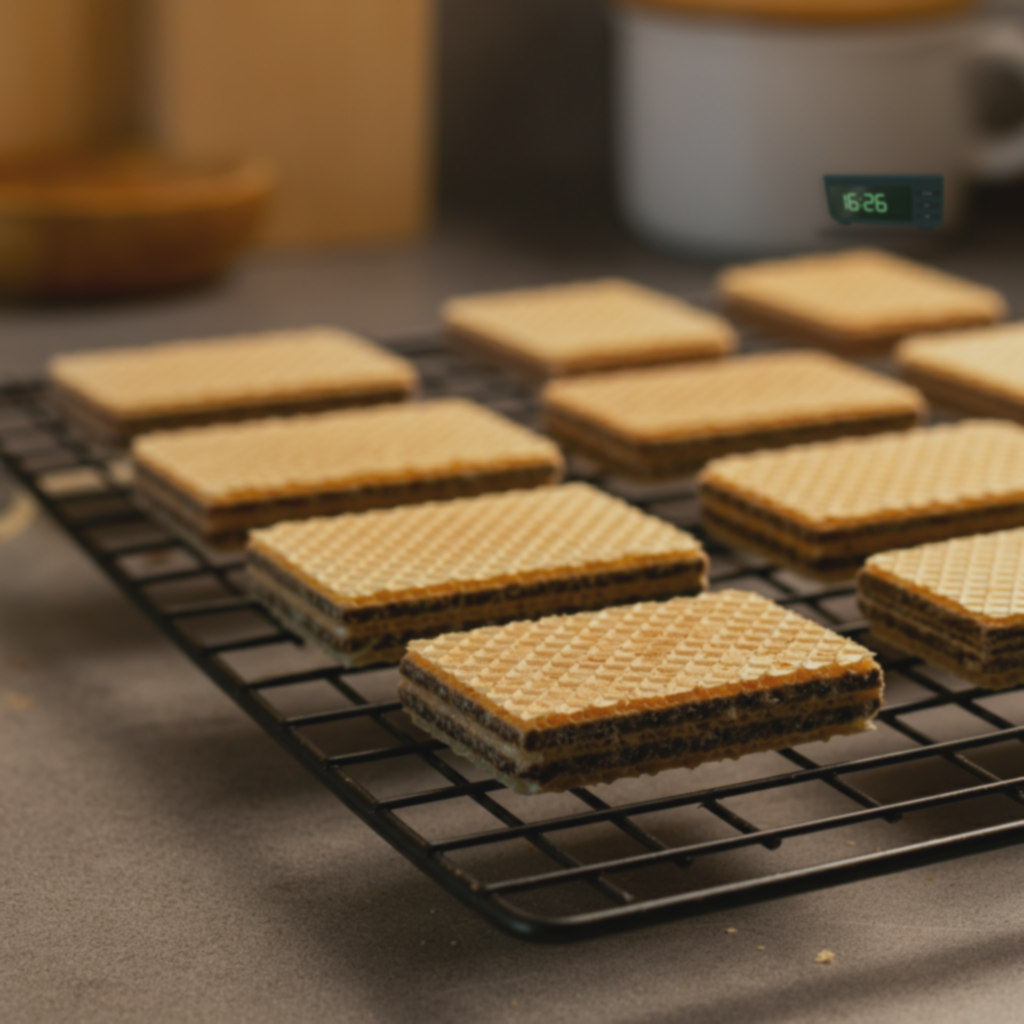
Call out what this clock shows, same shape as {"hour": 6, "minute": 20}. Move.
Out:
{"hour": 16, "minute": 26}
